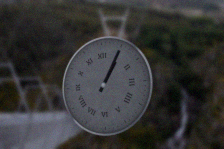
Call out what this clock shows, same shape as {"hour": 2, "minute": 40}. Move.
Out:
{"hour": 1, "minute": 5}
